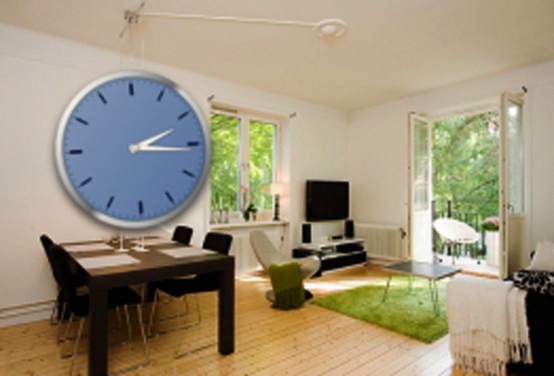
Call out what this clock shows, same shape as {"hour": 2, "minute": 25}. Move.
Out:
{"hour": 2, "minute": 16}
